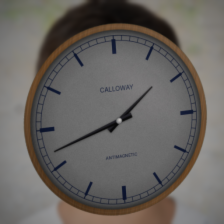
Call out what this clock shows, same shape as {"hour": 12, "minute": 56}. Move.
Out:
{"hour": 1, "minute": 42}
